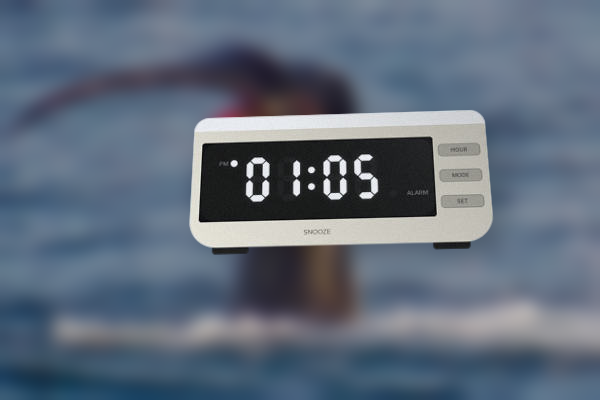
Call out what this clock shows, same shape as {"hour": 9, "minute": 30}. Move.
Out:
{"hour": 1, "minute": 5}
